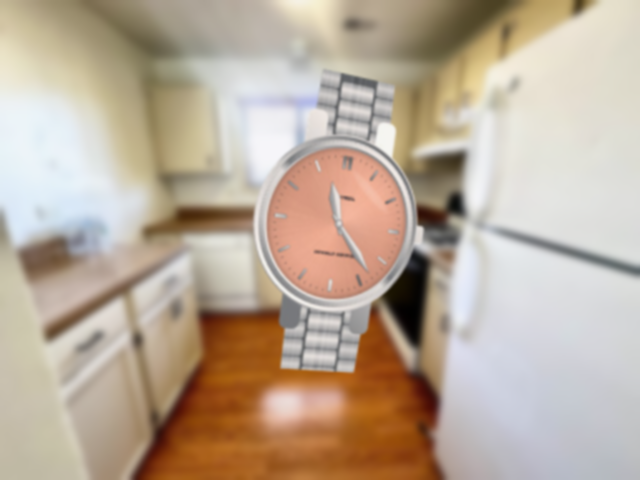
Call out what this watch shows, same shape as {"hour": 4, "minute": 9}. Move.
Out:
{"hour": 11, "minute": 23}
